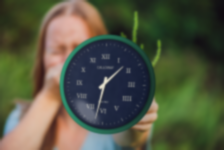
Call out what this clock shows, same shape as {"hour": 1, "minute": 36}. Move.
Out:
{"hour": 1, "minute": 32}
